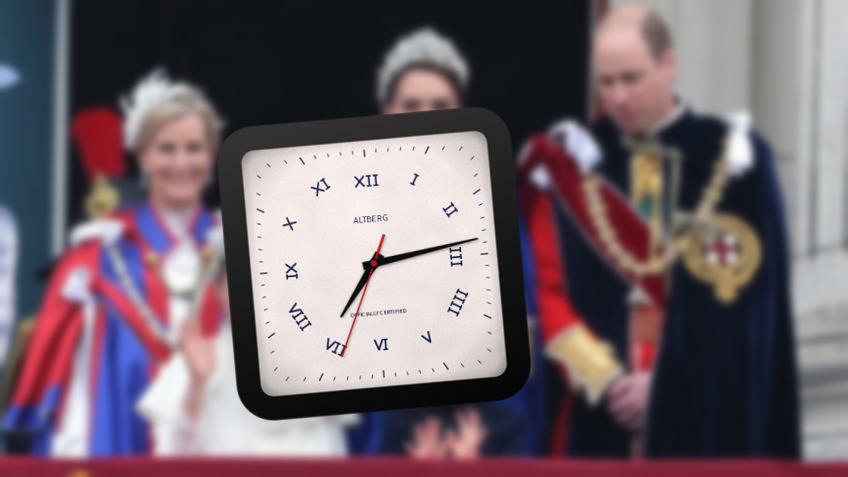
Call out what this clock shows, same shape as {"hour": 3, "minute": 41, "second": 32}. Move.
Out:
{"hour": 7, "minute": 13, "second": 34}
